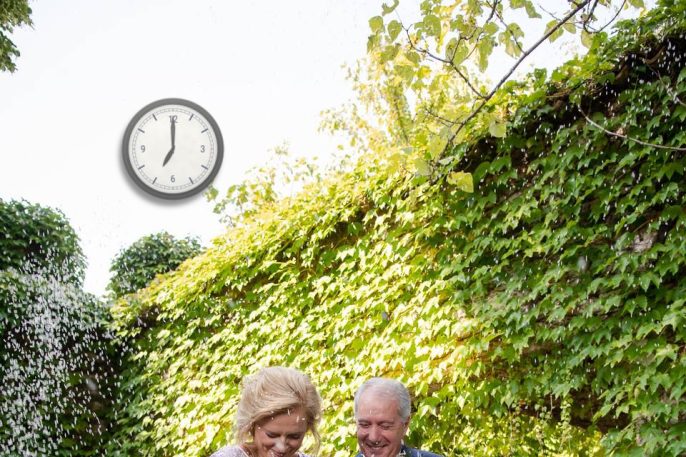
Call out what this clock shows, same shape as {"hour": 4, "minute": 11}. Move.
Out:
{"hour": 7, "minute": 0}
